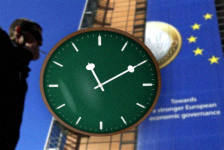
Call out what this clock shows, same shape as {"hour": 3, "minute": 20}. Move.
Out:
{"hour": 11, "minute": 10}
